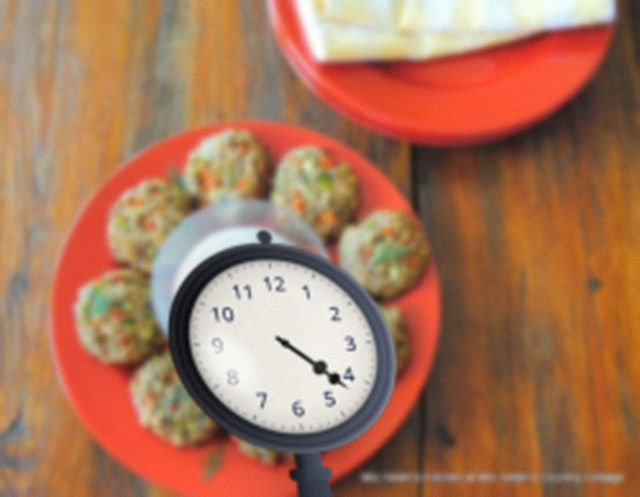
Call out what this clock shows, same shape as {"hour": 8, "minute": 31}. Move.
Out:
{"hour": 4, "minute": 22}
